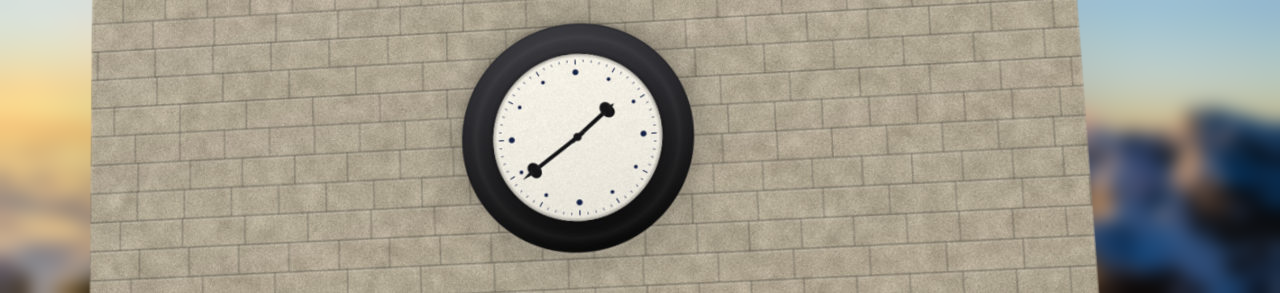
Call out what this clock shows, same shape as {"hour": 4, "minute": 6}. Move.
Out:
{"hour": 1, "minute": 39}
